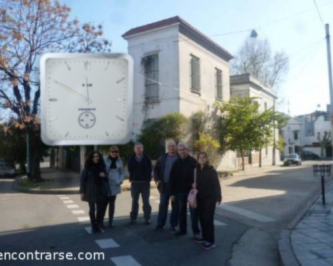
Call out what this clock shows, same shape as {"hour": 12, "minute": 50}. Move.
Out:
{"hour": 11, "minute": 50}
